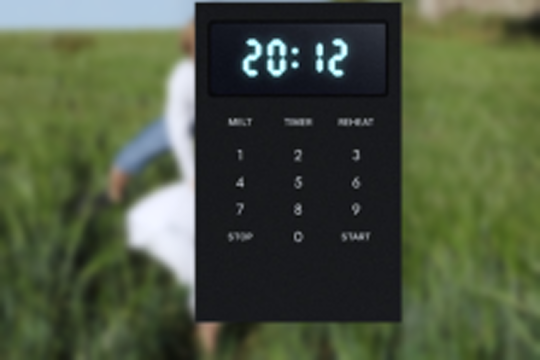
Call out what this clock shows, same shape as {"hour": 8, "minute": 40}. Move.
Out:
{"hour": 20, "minute": 12}
